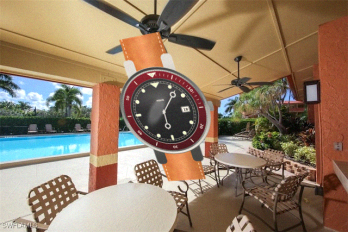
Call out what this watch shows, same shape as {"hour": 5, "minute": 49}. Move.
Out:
{"hour": 6, "minute": 7}
